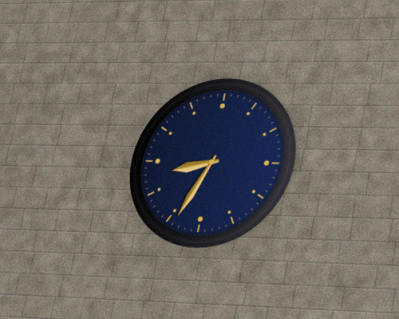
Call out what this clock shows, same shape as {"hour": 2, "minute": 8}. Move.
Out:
{"hour": 8, "minute": 34}
